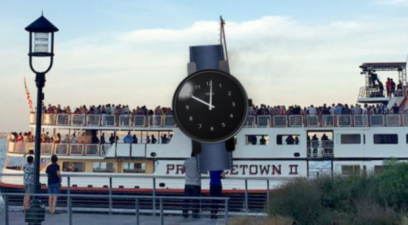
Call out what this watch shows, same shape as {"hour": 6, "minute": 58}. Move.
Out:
{"hour": 10, "minute": 1}
